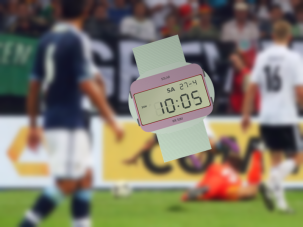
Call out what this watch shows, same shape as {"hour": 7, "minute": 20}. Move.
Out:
{"hour": 10, "minute": 5}
